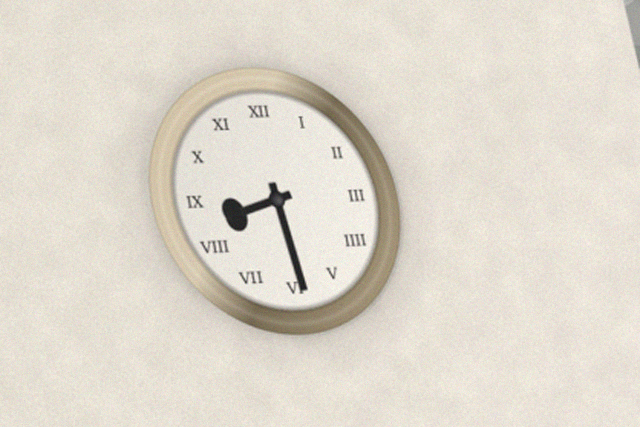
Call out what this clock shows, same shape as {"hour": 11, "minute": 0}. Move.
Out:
{"hour": 8, "minute": 29}
